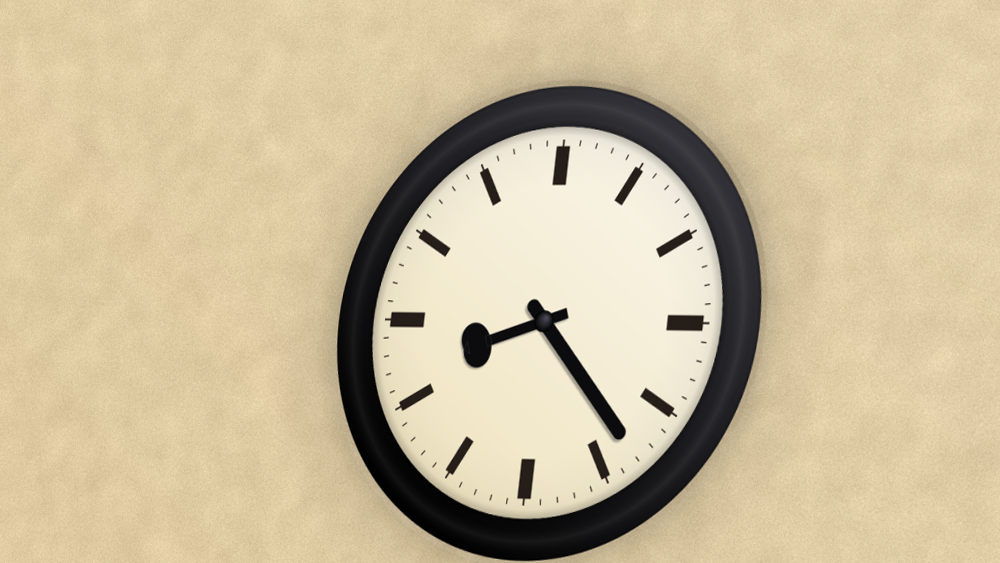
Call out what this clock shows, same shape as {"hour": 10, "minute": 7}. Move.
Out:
{"hour": 8, "minute": 23}
